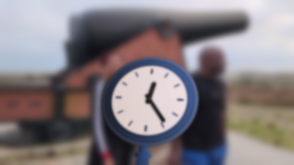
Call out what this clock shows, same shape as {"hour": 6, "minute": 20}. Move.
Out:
{"hour": 12, "minute": 24}
